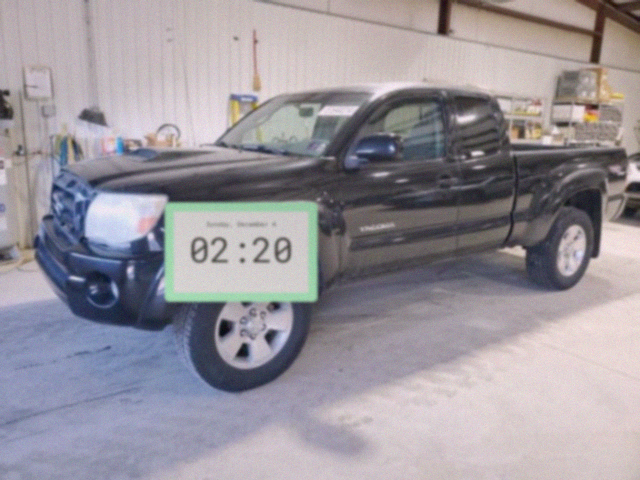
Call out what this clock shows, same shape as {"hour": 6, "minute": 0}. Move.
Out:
{"hour": 2, "minute": 20}
